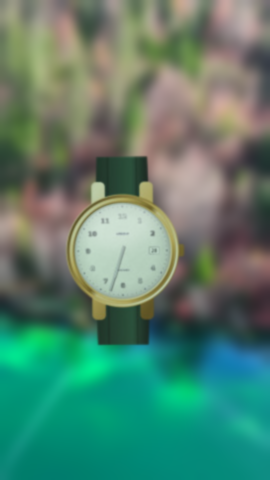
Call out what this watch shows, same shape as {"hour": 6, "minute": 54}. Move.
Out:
{"hour": 6, "minute": 33}
